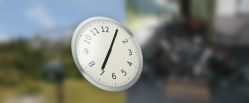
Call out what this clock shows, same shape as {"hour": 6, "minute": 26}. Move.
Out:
{"hour": 7, "minute": 5}
